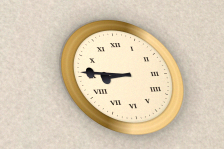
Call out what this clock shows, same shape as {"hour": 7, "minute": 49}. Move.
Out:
{"hour": 8, "minute": 46}
